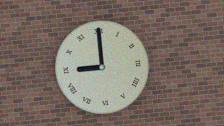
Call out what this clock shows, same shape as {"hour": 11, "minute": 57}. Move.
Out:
{"hour": 9, "minute": 0}
